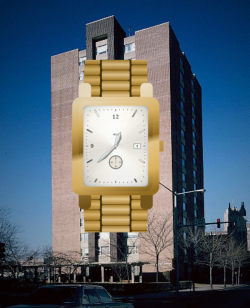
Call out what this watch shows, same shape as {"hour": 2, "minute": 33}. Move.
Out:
{"hour": 12, "minute": 38}
